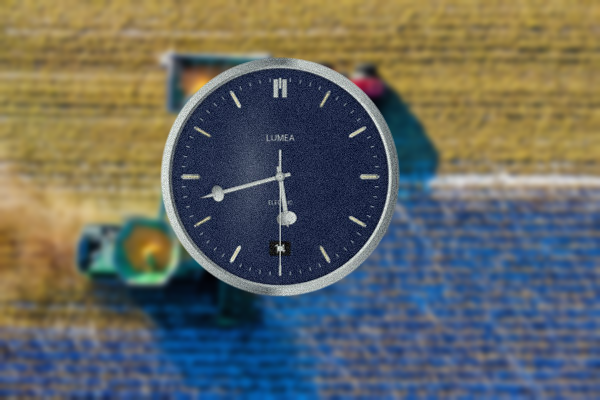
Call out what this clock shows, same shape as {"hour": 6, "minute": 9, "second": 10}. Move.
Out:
{"hour": 5, "minute": 42, "second": 30}
